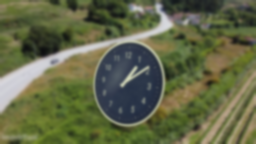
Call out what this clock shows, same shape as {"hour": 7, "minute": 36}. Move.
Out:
{"hour": 1, "minute": 9}
